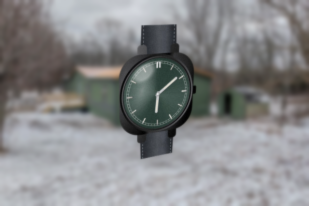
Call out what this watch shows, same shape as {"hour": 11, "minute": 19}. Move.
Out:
{"hour": 6, "minute": 9}
